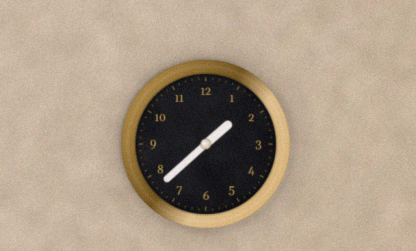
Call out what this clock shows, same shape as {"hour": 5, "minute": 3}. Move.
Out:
{"hour": 1, "minute": 38}
